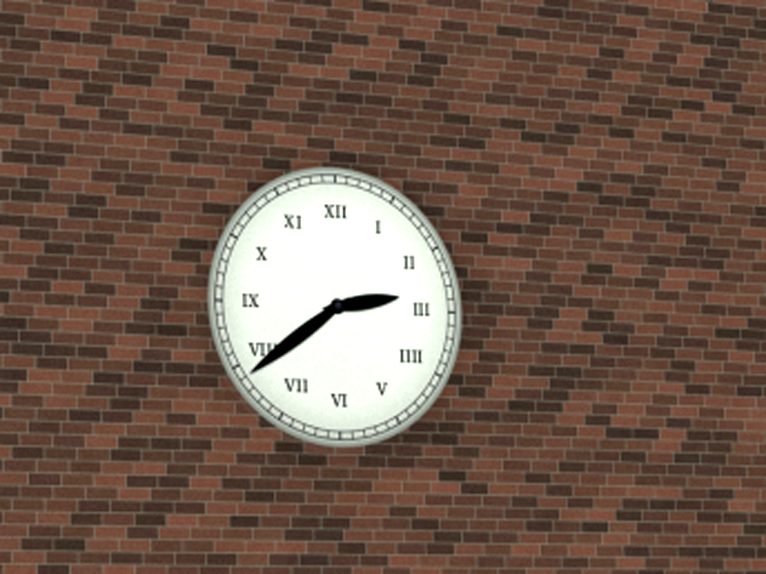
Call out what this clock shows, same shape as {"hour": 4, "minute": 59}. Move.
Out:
{"hour": 2, "minute": 39}
